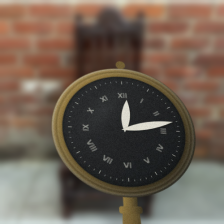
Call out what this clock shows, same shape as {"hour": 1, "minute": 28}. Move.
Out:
{"hour": 12, "minute": 13}
